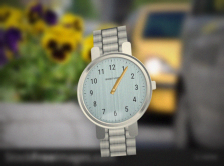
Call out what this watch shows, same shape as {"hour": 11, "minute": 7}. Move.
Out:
{"hour": 1, "minute": 6}
